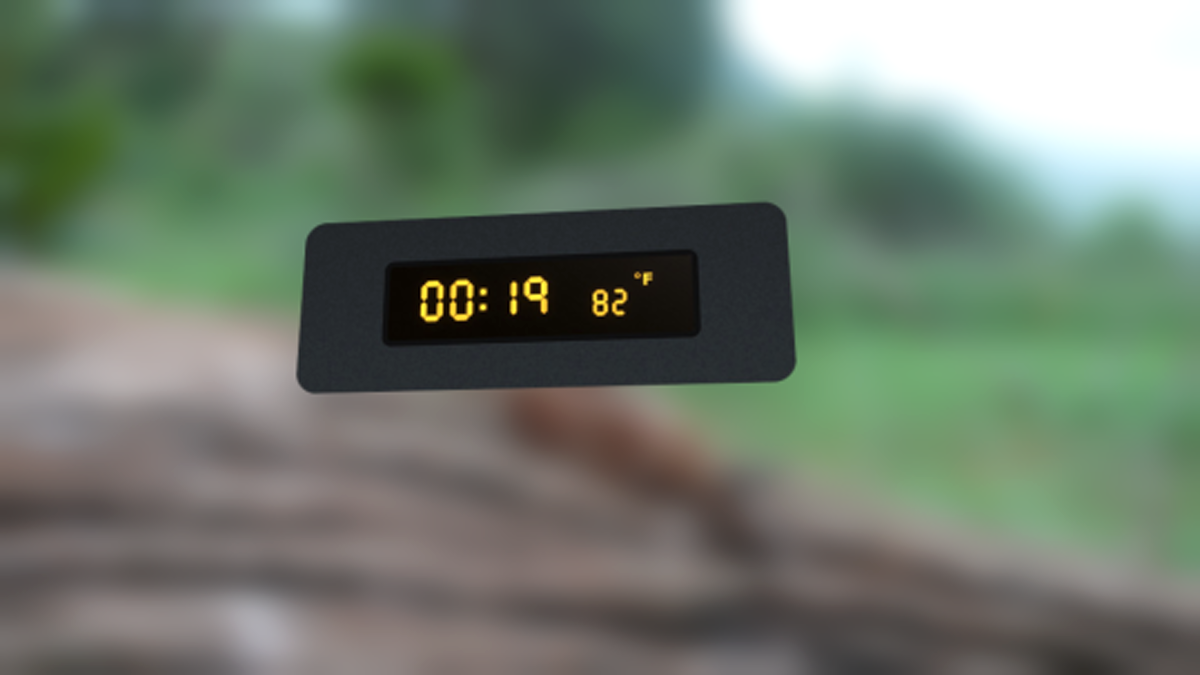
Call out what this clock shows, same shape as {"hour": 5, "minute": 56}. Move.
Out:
{"hour": 0, "minute": 19}
